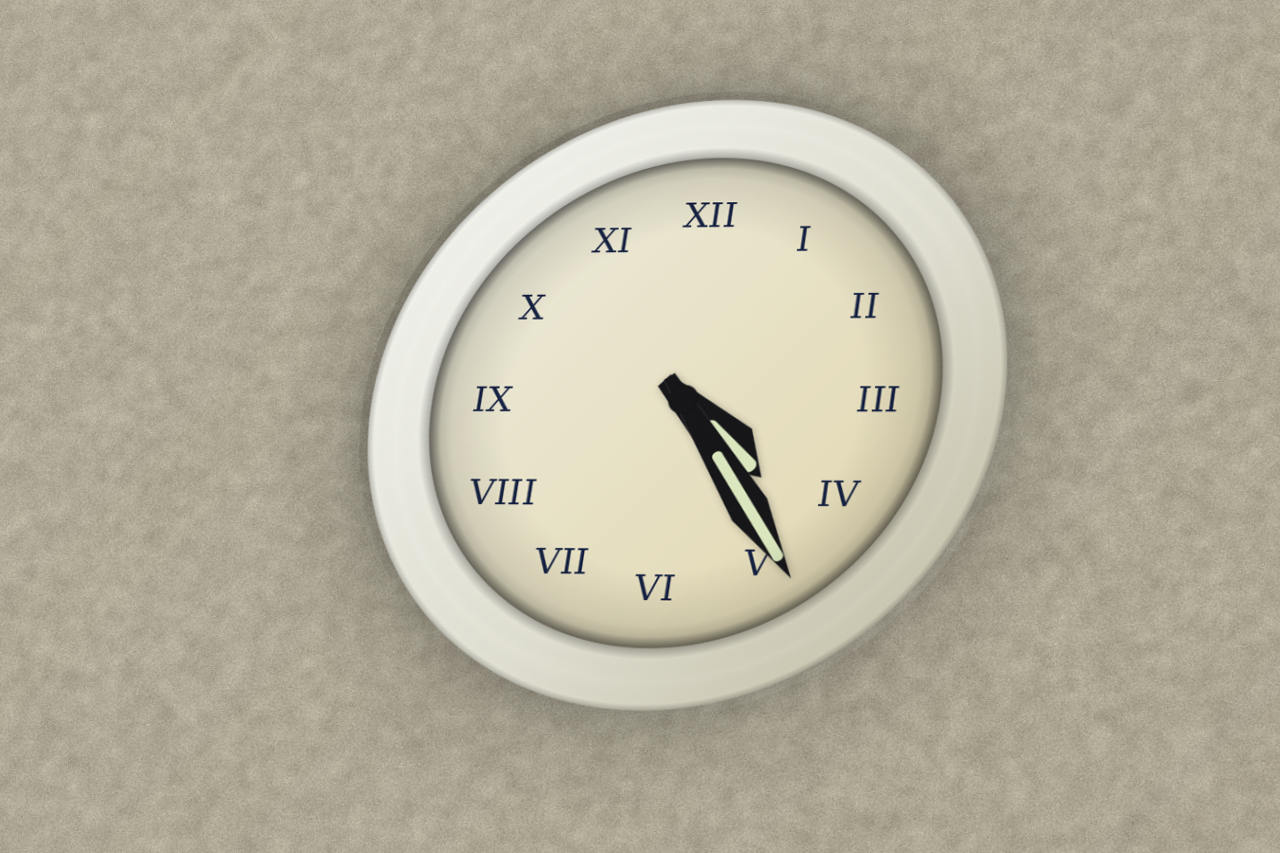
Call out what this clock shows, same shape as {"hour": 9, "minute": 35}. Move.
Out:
{"hour": 4, "minute": 24}
